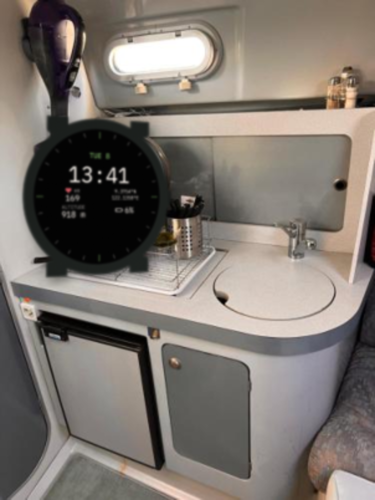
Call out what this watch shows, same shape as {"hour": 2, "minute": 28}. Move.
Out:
{"hour": 13, "minute": 41}
